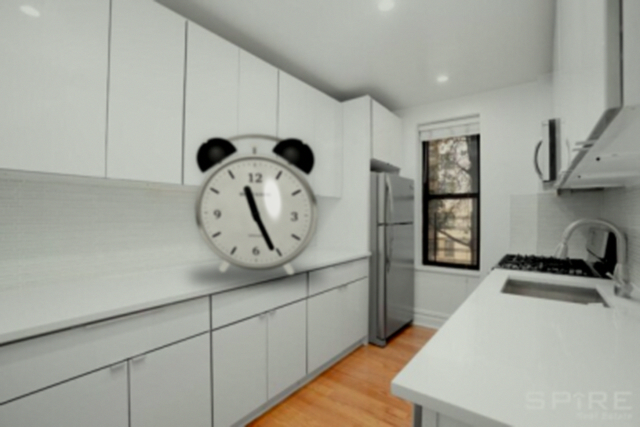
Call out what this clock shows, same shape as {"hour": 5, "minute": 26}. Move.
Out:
{"hour": 11, "minute": 26}
